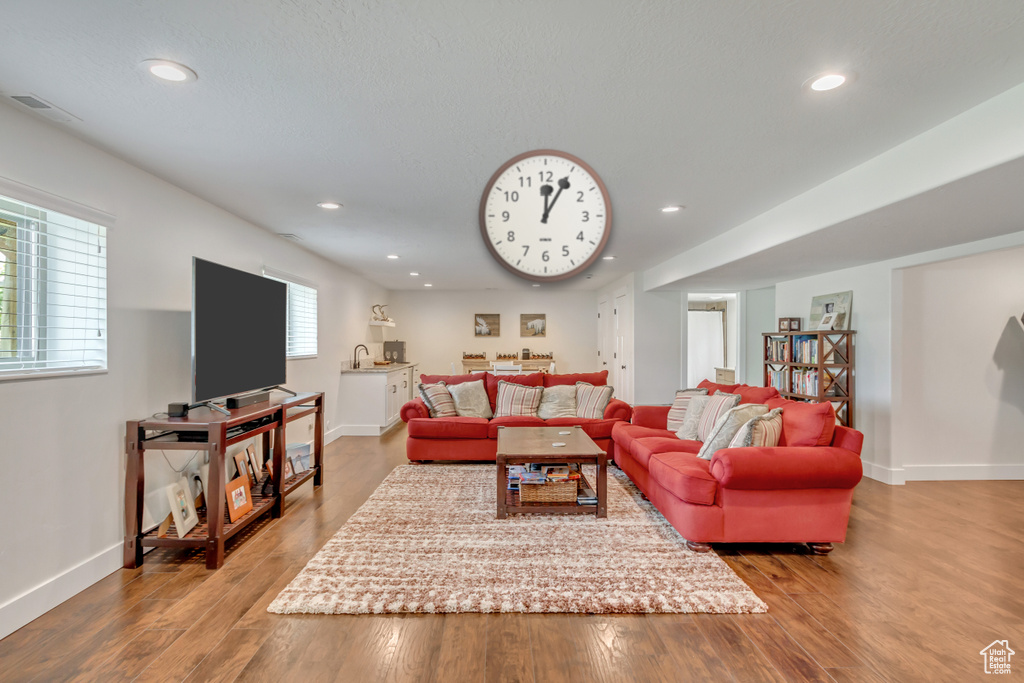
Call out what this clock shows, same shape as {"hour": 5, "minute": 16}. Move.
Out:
{"hour": 12, "minute": 5}
